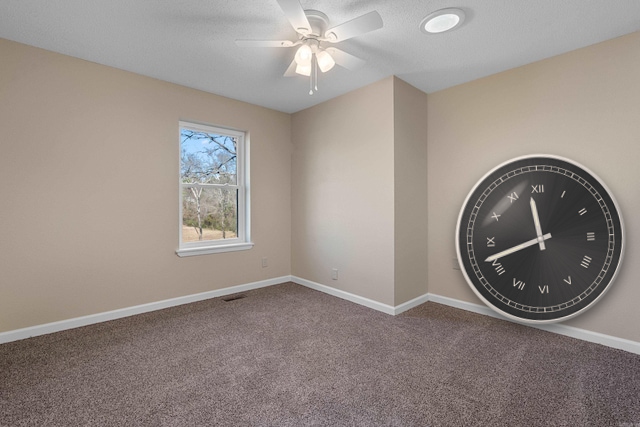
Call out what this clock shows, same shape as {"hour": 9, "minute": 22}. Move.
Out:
{"hour": 11, "minute": 42}
